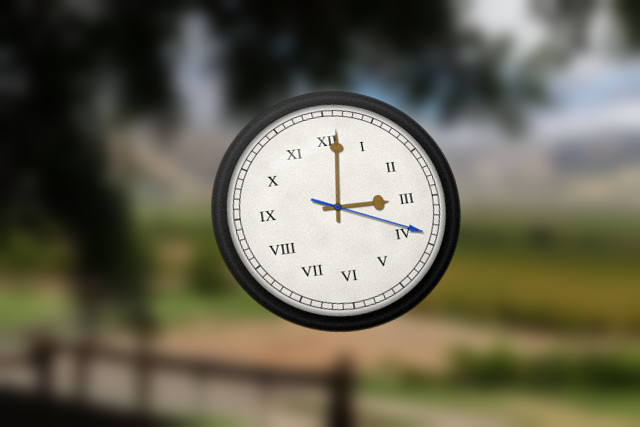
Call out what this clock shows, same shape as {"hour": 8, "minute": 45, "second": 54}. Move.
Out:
{"hour": 3, "minute": 1, "second": 19}
